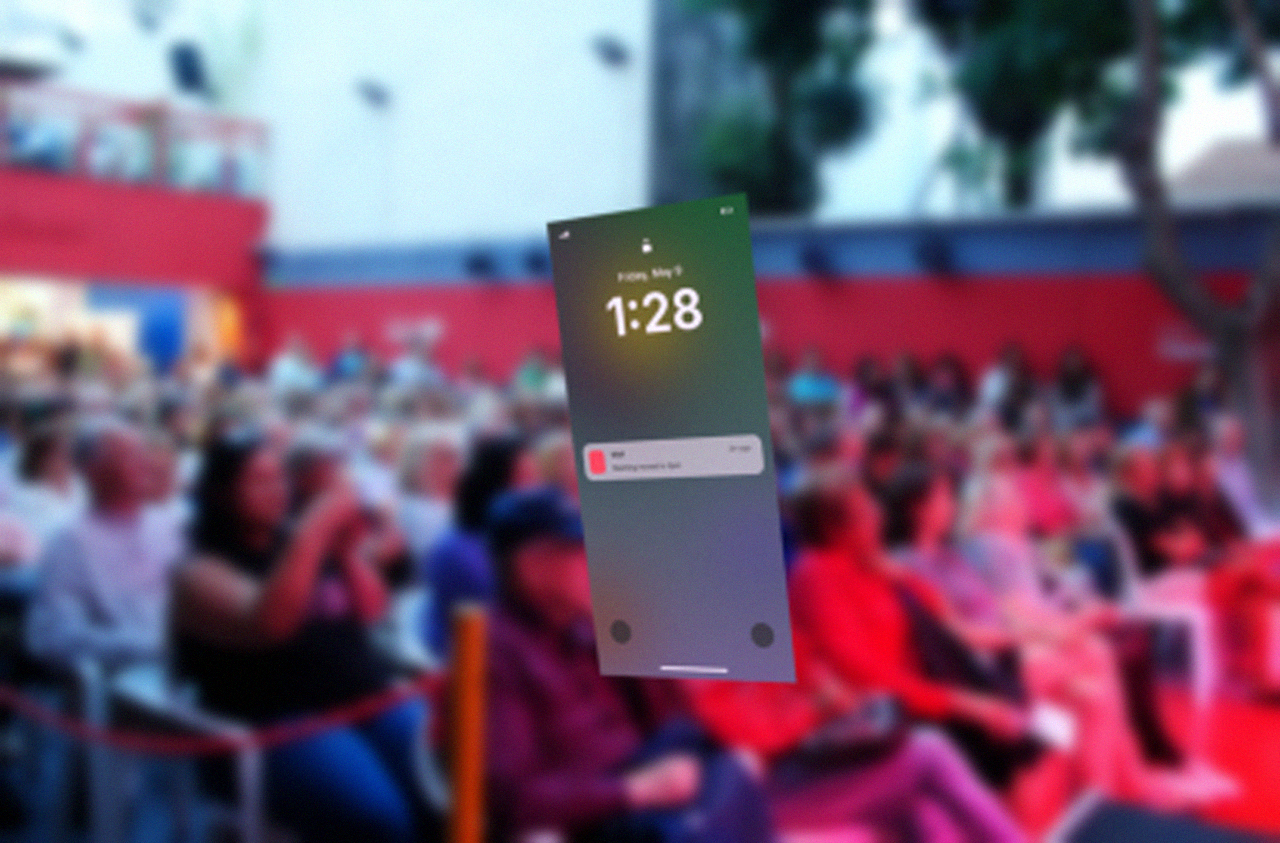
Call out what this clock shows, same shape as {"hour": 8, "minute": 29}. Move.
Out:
{"hour": 1, "minute": 28}
